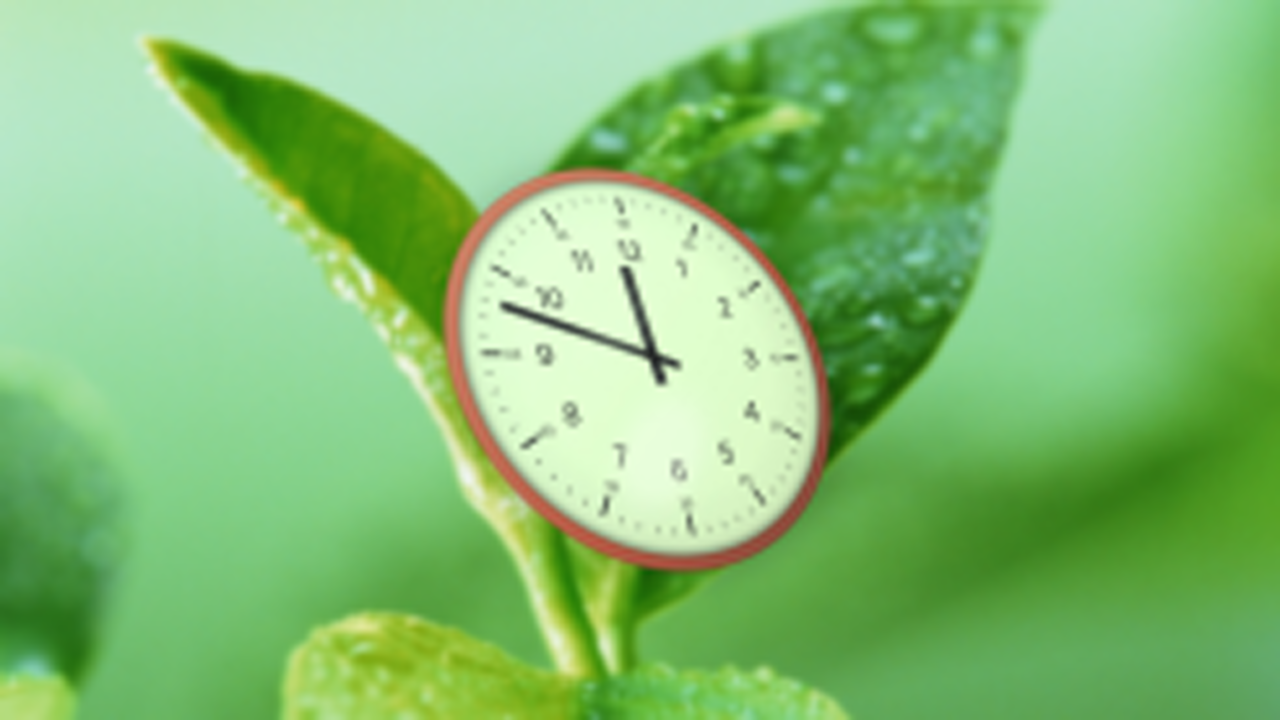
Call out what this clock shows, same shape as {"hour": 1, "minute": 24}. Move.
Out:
{"hour": 11, "minute": 48}
